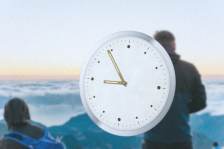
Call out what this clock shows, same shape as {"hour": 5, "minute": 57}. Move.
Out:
{"hour": 8, "minute": 54}
